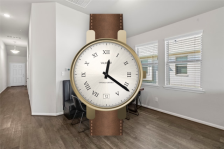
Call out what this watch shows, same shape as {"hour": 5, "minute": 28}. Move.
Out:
{"hour": 12, "minute": 21}
